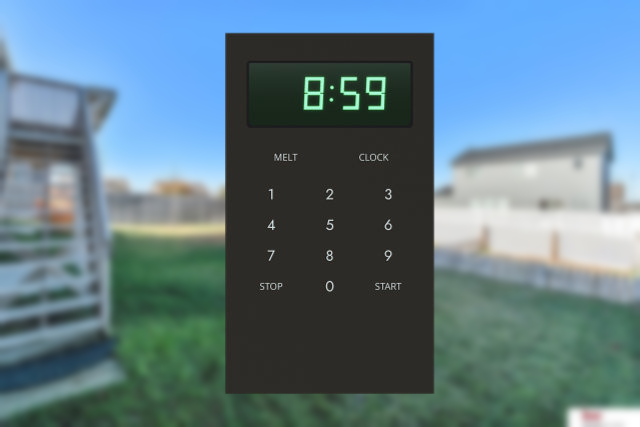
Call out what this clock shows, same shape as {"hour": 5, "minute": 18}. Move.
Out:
{"hour": 8, "minute": 59}
